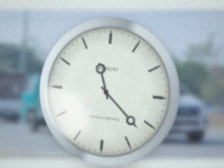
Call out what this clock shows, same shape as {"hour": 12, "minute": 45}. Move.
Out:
{"hour": 11, "minute": 22}
